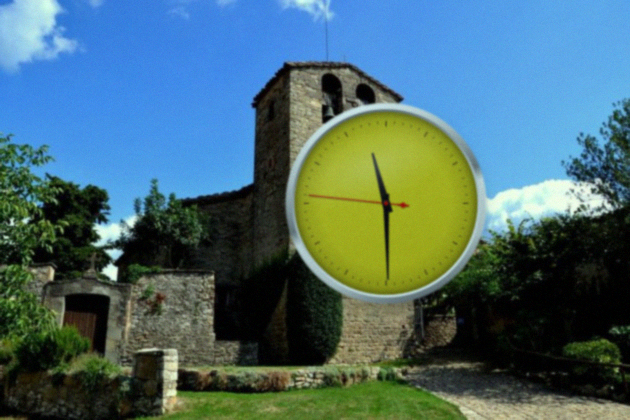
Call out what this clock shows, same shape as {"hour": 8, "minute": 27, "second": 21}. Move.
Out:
{"hour": 11, "minute": 29, "second": 46}
